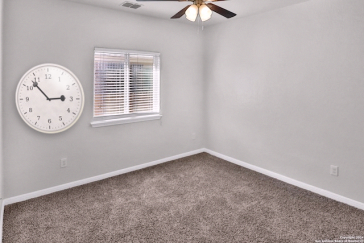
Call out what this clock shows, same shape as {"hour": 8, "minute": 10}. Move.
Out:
{"hour": 2, "minute": 53}
